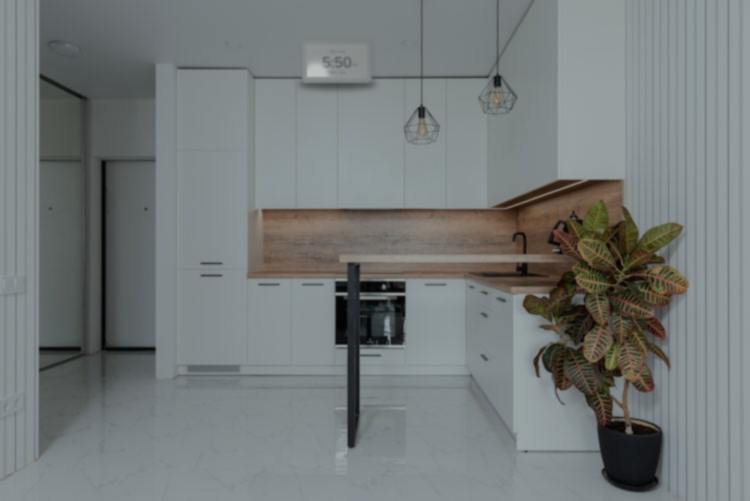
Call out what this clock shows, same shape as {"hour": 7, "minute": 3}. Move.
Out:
{"hour": 5, "minute": 50}
